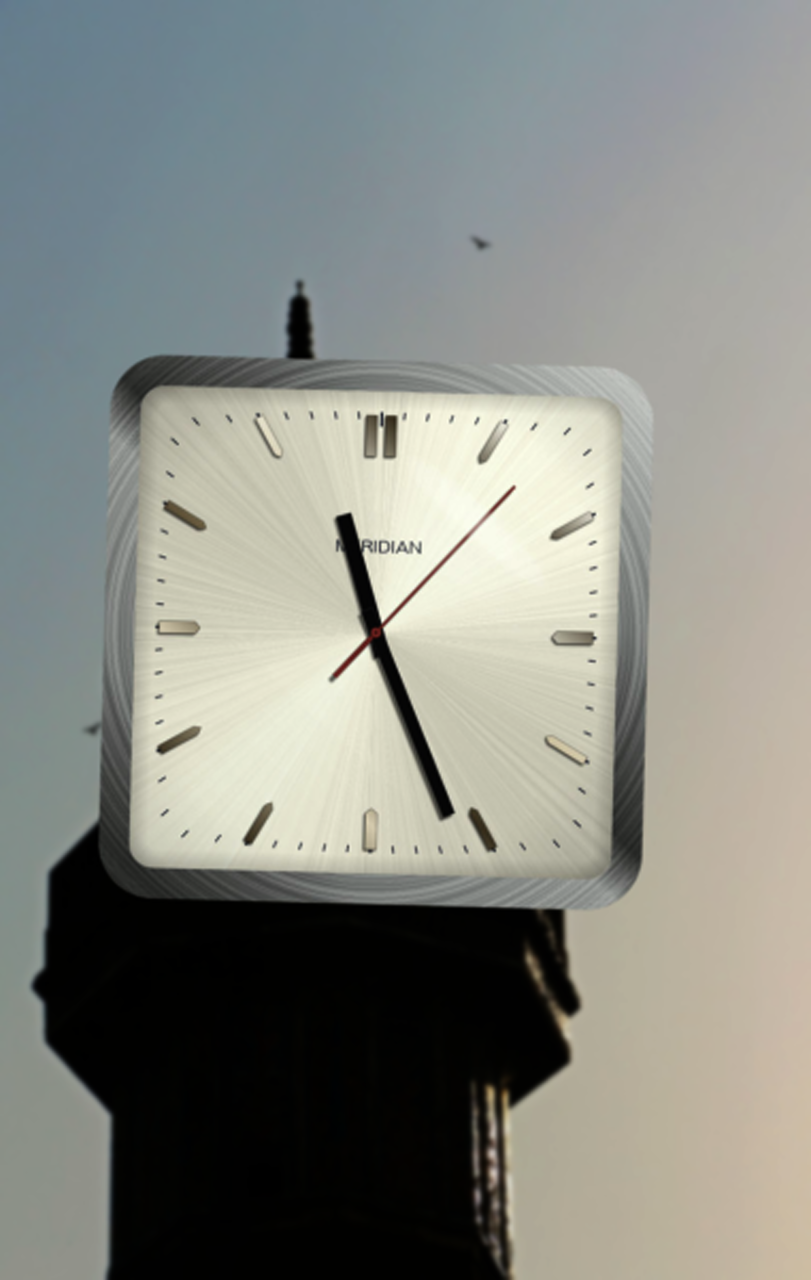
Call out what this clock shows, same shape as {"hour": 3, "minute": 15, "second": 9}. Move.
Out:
{"hour": 11, "minute": 26, "second": 7}
